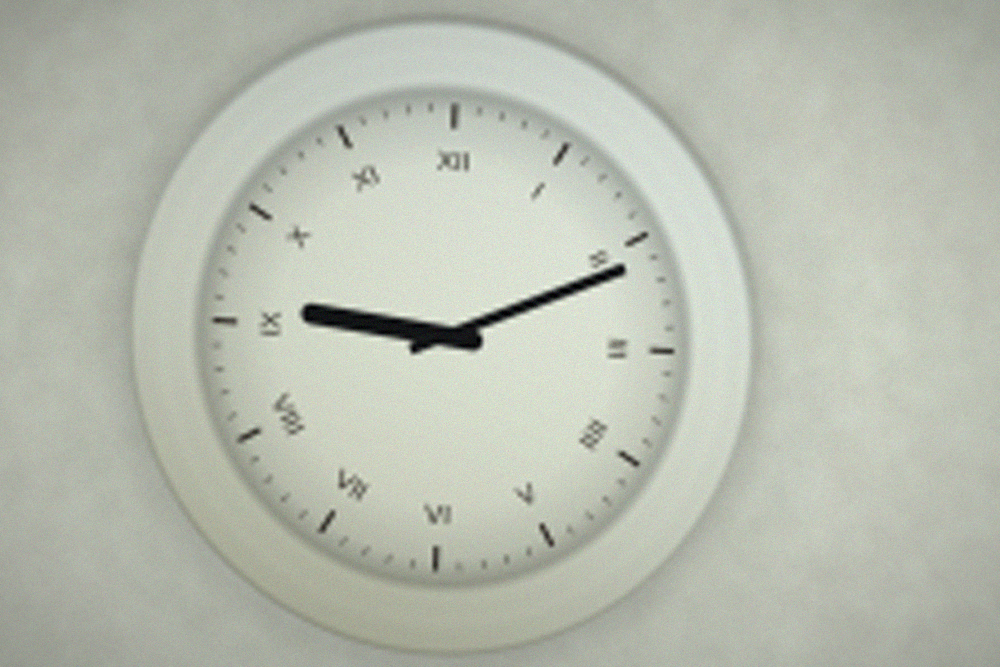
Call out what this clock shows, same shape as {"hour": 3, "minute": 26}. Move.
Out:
{"hour": 9, "minute": 11}
